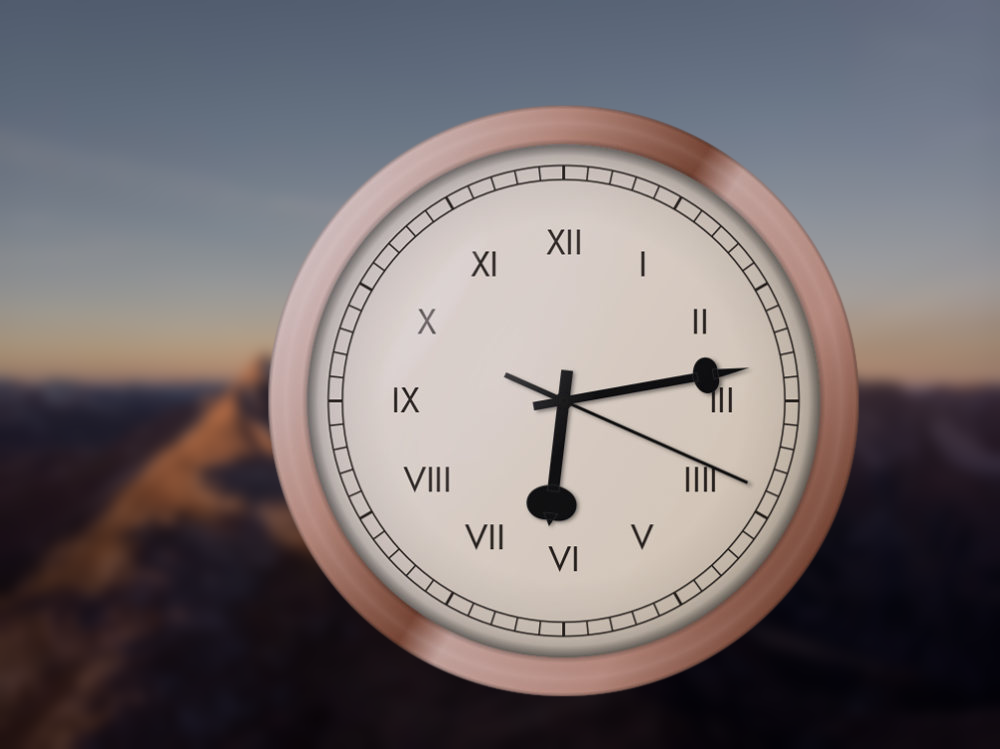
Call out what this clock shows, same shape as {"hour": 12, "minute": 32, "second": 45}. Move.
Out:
{"hour": 6, "minute": 13, "second": 19}
